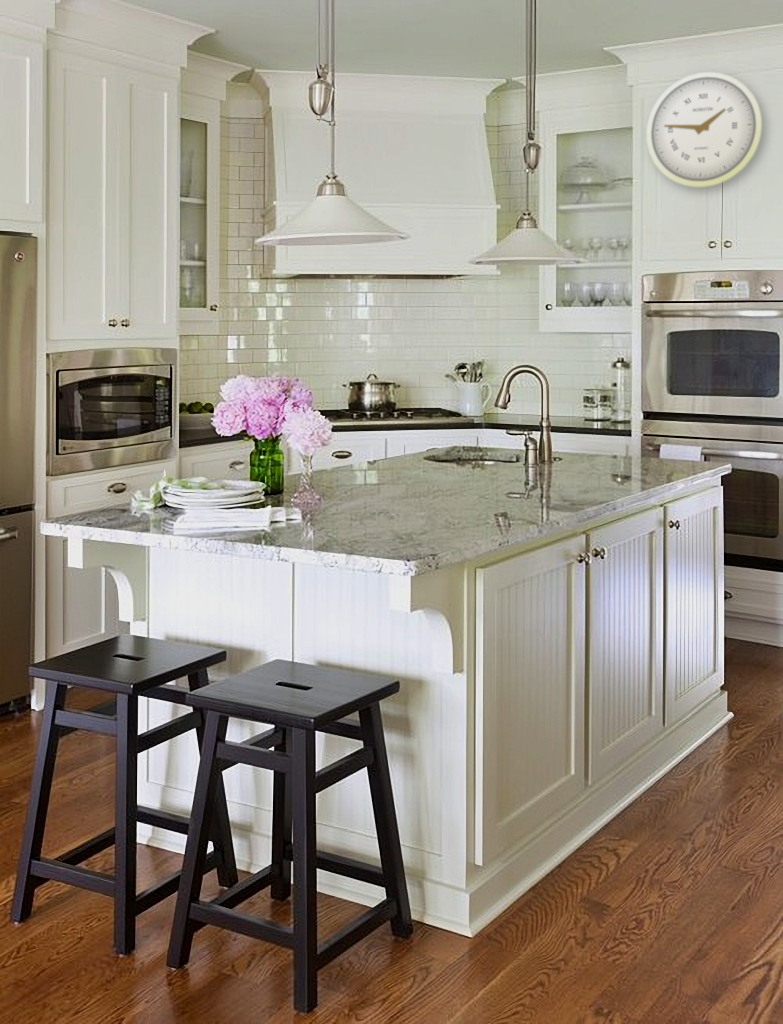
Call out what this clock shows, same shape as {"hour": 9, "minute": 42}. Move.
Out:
{"hour": 1, "minute": 46}
